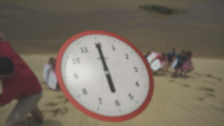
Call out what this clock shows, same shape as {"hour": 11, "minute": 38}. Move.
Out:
{"hour": 6, "minute": 0}
